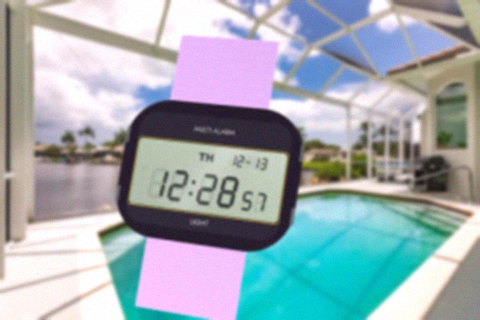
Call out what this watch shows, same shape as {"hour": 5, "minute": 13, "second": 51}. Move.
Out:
{"hour": 12, "minute": 28, "second": 57}
